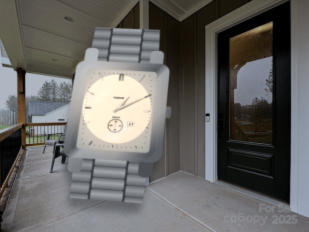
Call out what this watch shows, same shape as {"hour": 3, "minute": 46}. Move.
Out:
{"hour": 1, "minute": 10}
